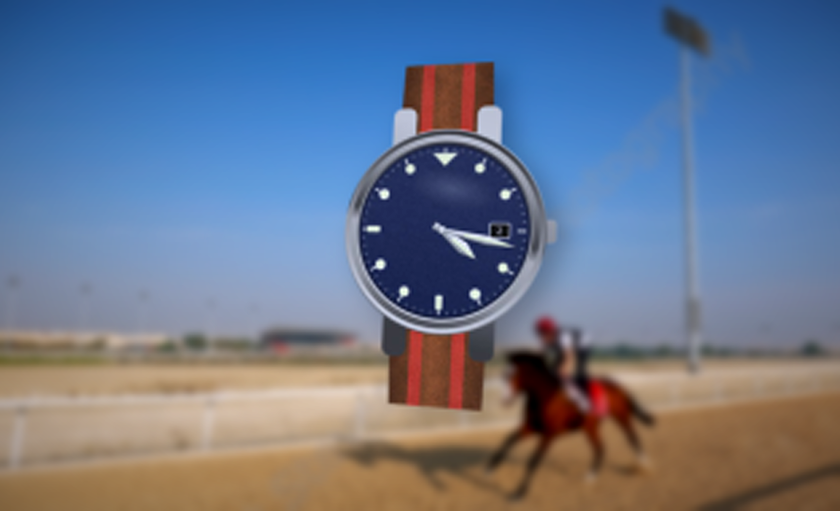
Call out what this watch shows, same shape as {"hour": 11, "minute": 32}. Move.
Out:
{"hour": 4, "minute": 17}
